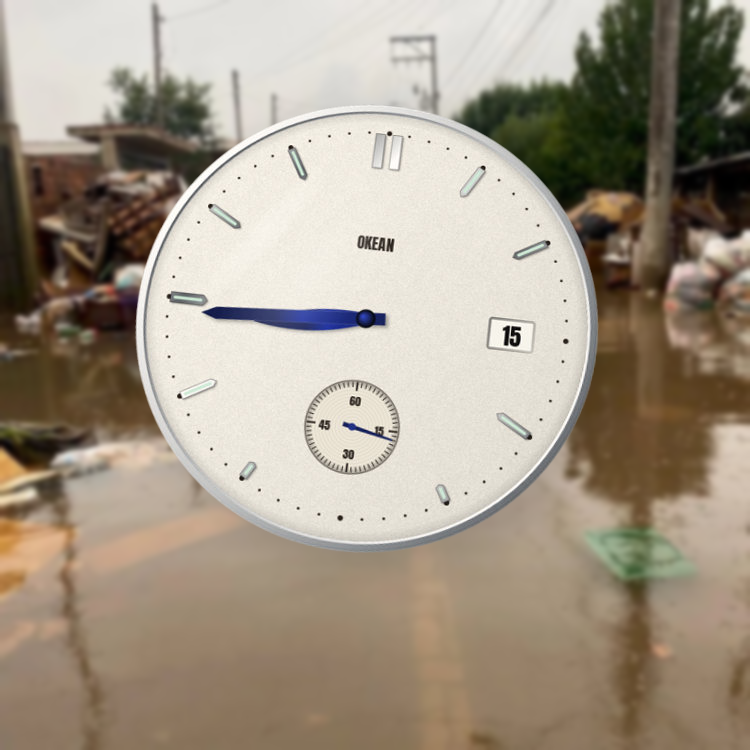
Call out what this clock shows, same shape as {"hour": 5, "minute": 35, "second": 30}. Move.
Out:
{"hour": 8, "minute": 44, "second": 17}
